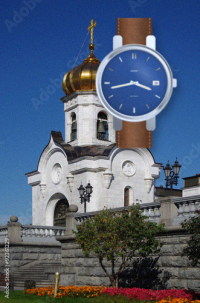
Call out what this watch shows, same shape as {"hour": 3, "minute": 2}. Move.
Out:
{"hour": 3, "minute": 43}
